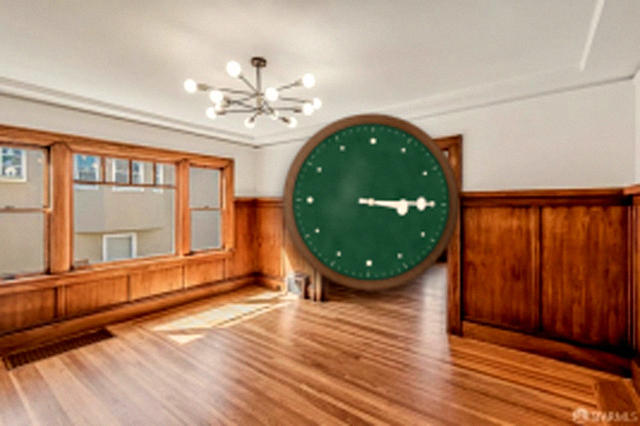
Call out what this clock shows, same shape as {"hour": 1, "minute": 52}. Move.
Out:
{"hour": 3, "minute": 15}
